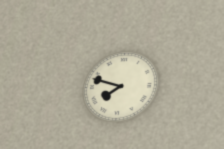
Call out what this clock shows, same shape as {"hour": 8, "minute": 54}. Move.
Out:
{"hour": 7, "minute": 48}
